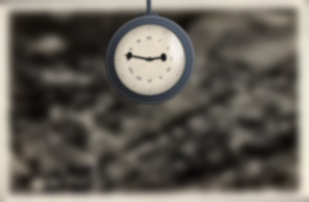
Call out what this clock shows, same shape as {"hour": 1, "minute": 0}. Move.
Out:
{"hour": 2, "minute": 47}
